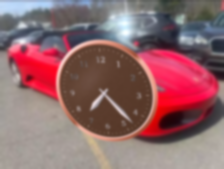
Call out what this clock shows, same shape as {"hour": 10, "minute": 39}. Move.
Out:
{"hour": 7, "minute": 23}
